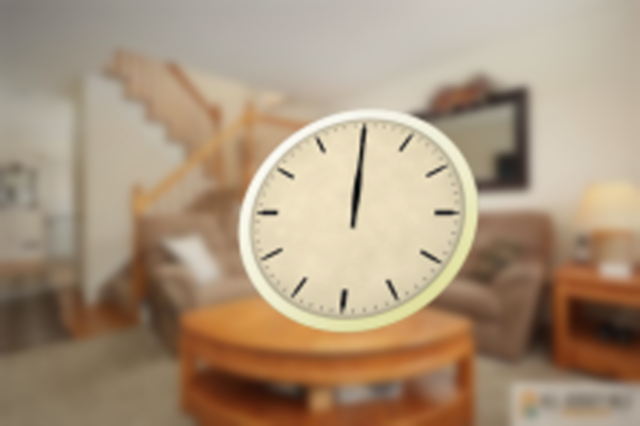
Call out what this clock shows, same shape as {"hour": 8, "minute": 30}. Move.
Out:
{"hour": 12, "minute": 0}
